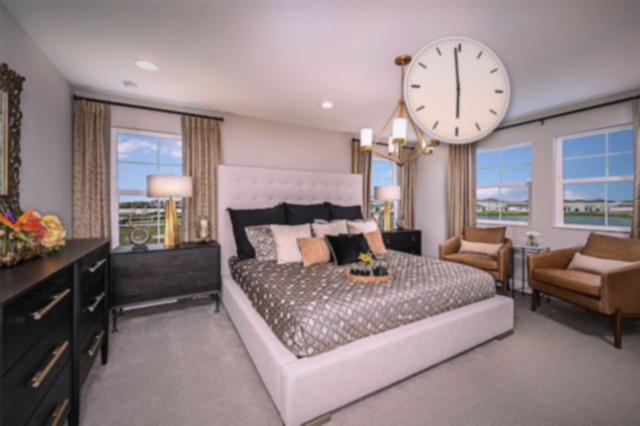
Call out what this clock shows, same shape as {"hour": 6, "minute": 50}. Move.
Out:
{"hour": 5, "minute": 59}
